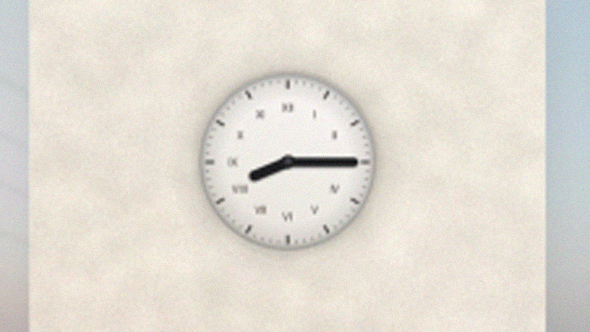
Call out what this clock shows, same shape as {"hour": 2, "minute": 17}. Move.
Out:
{"hour": 8, "minute": 15}
